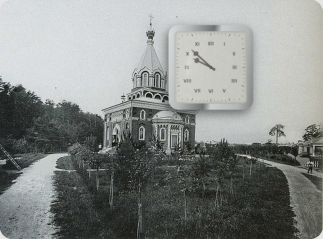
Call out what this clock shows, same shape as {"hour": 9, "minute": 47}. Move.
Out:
{"hour": 9, "minute": 52}
